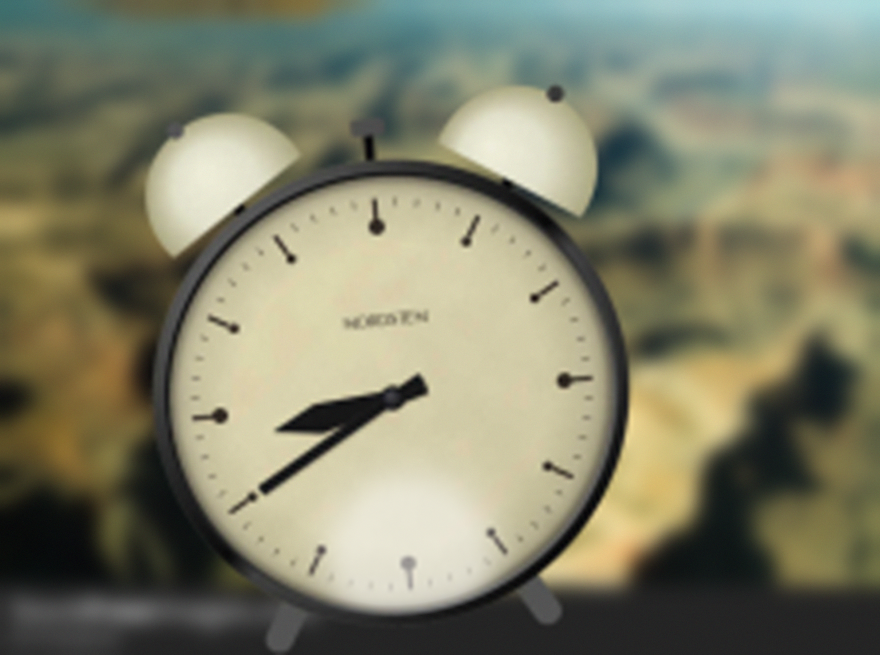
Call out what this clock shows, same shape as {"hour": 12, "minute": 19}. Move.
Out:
{"hour": 8, "minute": 40}
